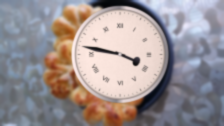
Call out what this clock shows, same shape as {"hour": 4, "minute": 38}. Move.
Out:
{"hour": 3, "minute": 47}
